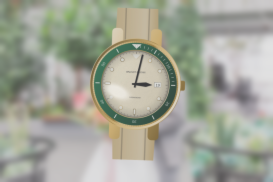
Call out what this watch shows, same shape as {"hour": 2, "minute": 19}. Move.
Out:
{"hour": 3, "minute": 2}
